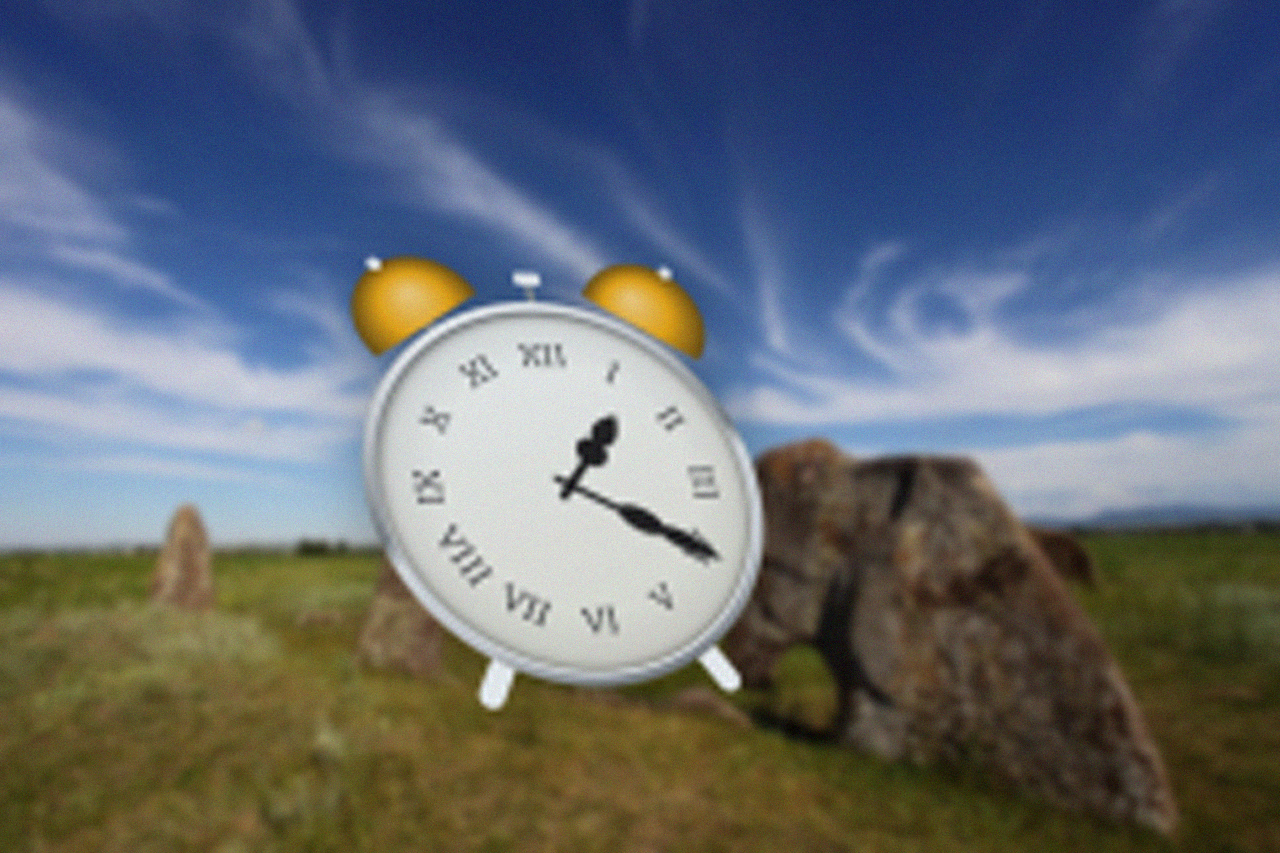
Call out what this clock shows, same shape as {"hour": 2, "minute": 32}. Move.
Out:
{"hour": 1, "minute": 20}
